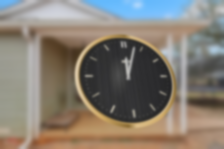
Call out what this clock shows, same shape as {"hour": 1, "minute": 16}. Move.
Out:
{"hour": 12, "minute": 3}
